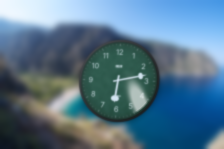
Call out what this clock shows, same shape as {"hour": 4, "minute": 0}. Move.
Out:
{"hour": 6, "minute": 13}
